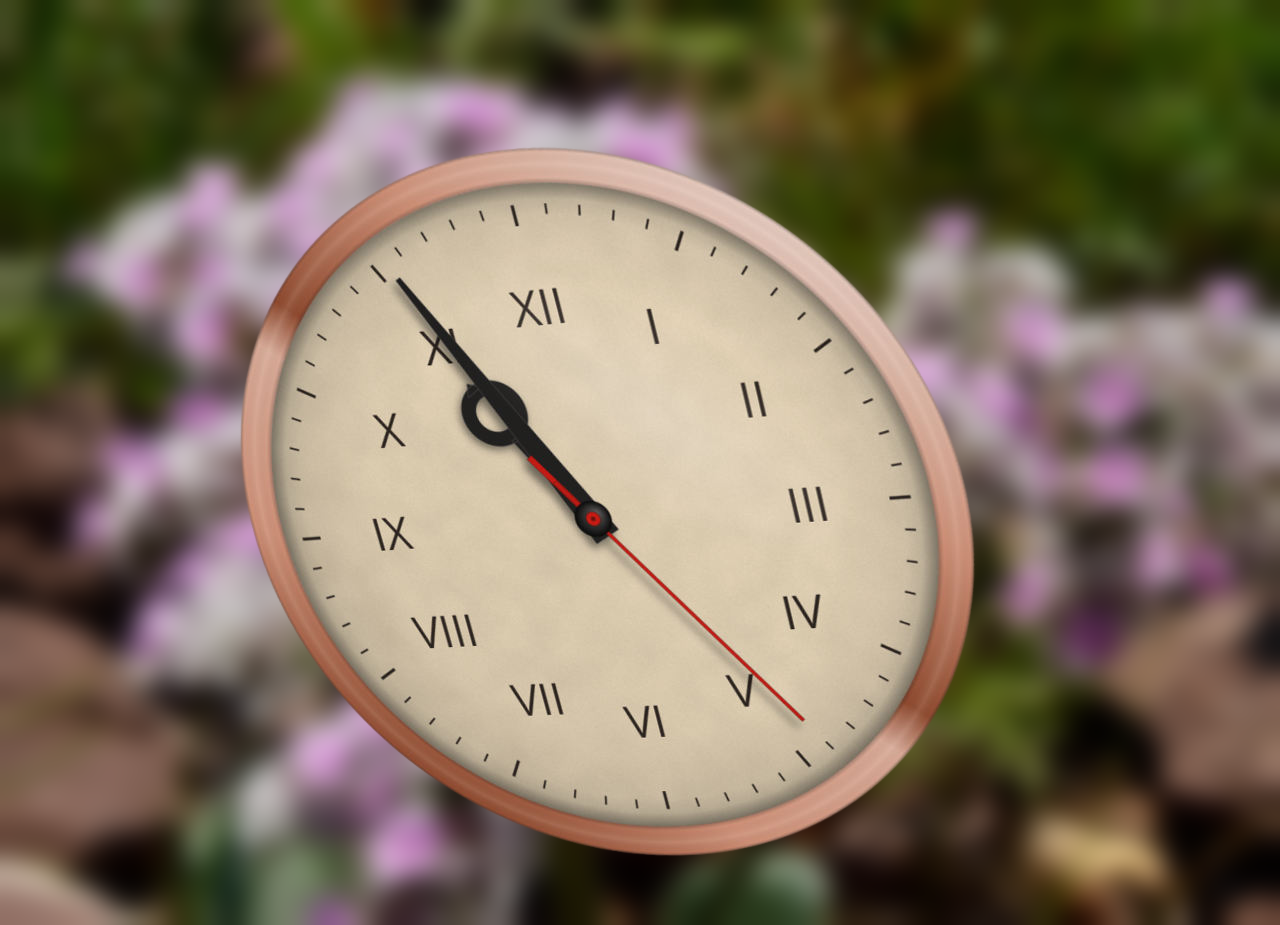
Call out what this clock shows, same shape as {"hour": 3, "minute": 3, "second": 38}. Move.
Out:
{"hour": 10, "minute": 55, "second": 24}
